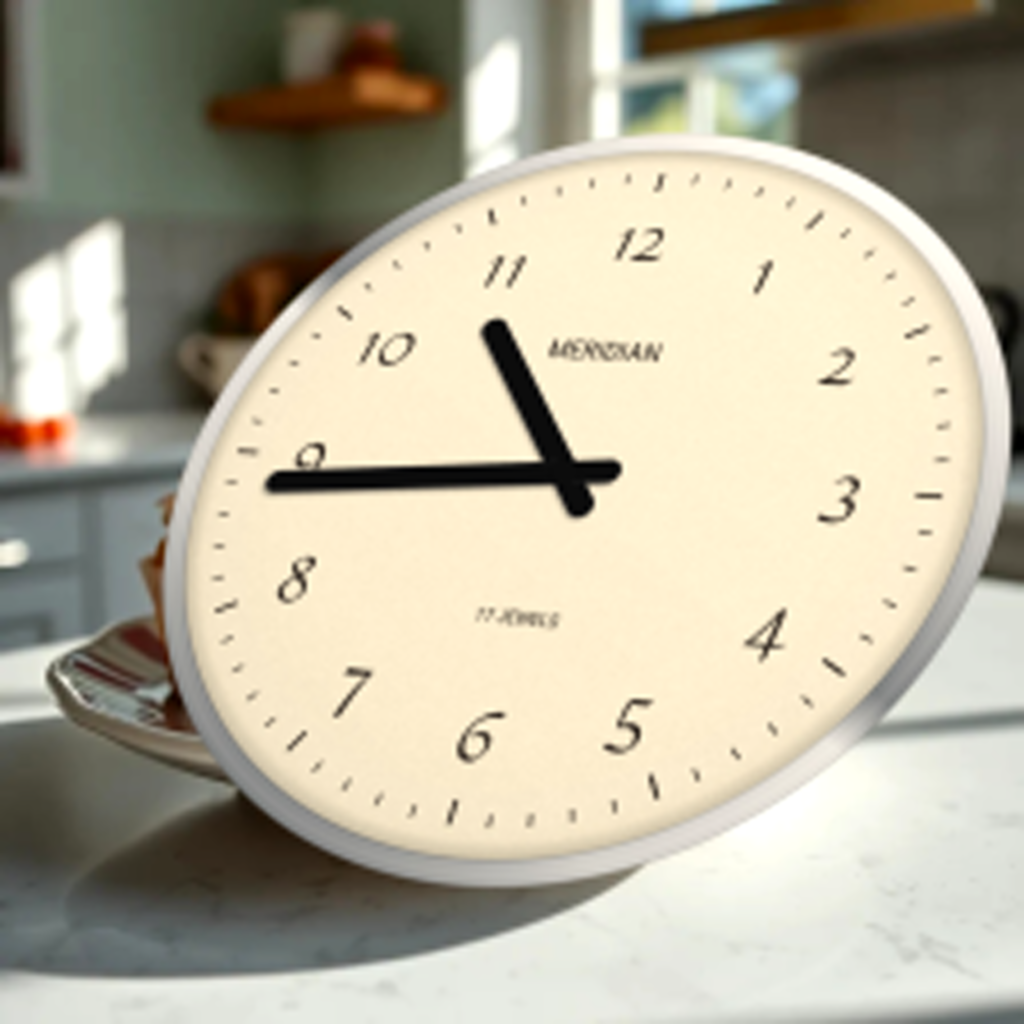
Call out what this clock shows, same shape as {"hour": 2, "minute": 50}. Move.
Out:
{"hour": 10, "minute": 44}
